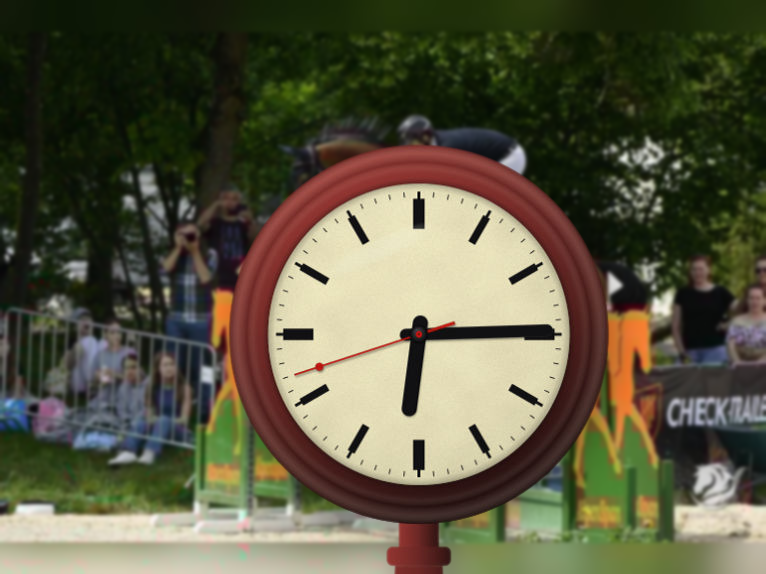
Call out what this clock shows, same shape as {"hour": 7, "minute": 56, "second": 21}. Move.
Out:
{"hour": 6, "minute": 14, "second": 42}
